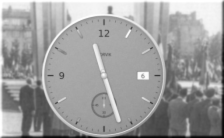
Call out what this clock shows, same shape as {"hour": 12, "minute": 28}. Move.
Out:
{"hour": 11, "minute": 27}
